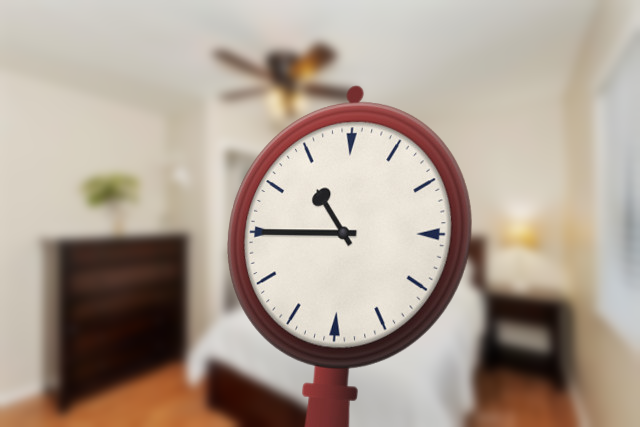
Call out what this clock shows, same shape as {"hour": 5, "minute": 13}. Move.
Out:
{"hour": 10, "minute": 45}
